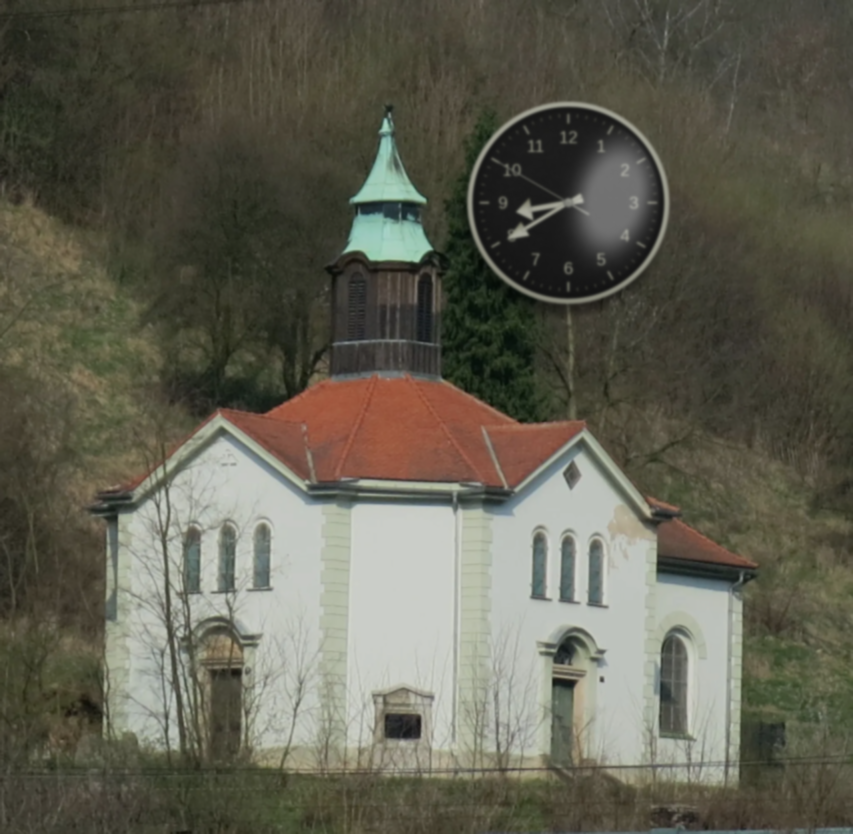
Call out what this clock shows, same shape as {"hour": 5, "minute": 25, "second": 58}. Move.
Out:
{"hour": 8, "minute": 39, "second": 50}
